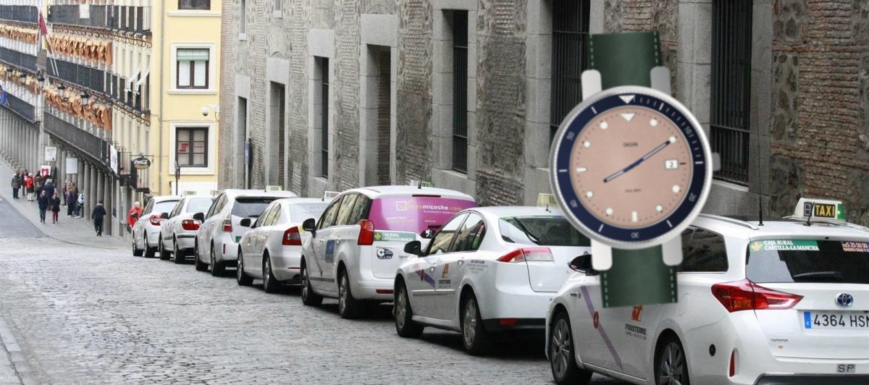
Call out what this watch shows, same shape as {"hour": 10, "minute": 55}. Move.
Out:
{"hour": 8, "minute": 10}
